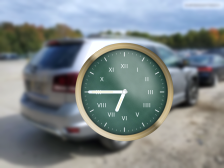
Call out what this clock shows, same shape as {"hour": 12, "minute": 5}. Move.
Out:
{"hour": 6, "minute": 45}
